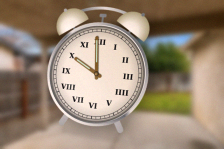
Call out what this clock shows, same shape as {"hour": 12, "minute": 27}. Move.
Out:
{"hour": 9, "minute": 59}
